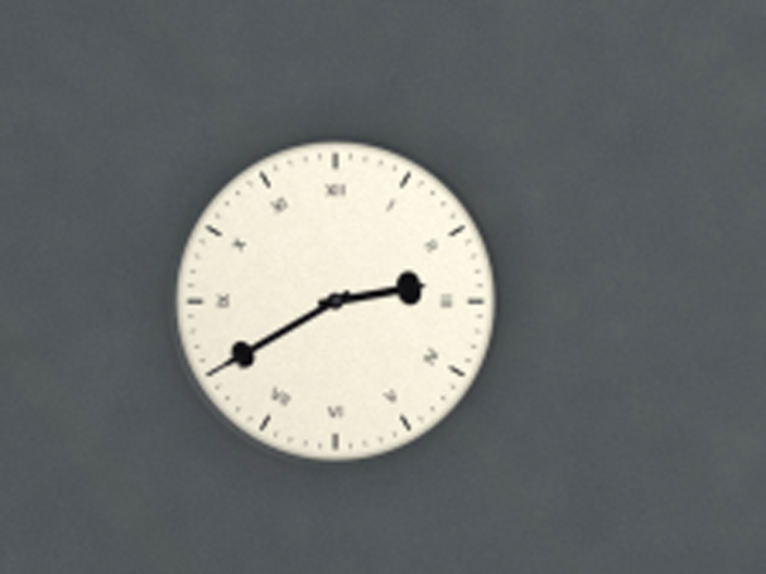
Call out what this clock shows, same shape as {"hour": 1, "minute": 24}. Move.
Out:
{"hour": 2, "minute": 40}
